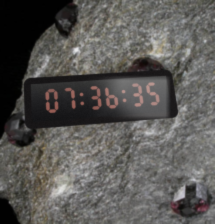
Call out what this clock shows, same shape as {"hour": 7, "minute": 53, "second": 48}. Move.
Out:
{"hour": 7, "minute": 36, "second": 35}
